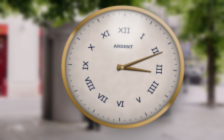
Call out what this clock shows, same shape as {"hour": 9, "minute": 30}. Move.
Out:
{"hour": 3, "minute": 11}
